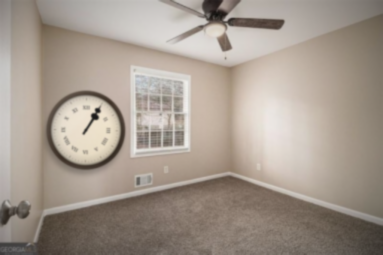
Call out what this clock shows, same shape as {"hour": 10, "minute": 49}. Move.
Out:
{"hour": 1, "minute": 5}
